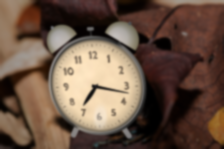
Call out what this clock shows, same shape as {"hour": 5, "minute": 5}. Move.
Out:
{"hour": 7, "minute": 17}
